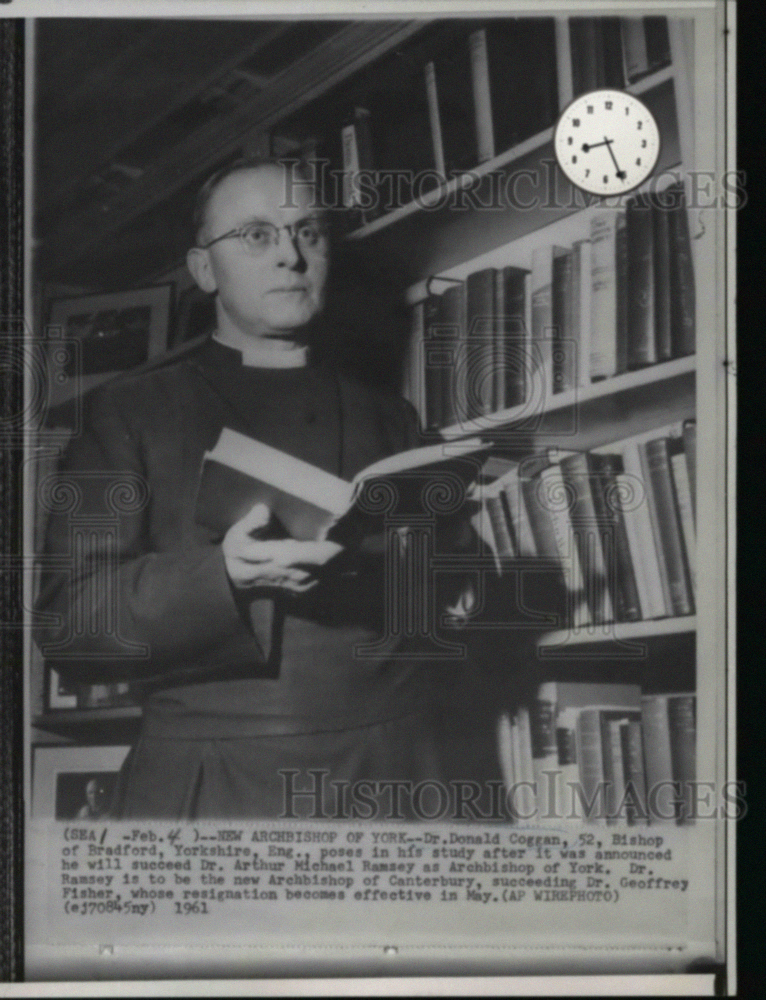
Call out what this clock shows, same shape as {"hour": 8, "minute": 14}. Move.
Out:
{"hour": 8, "minute": 26}
